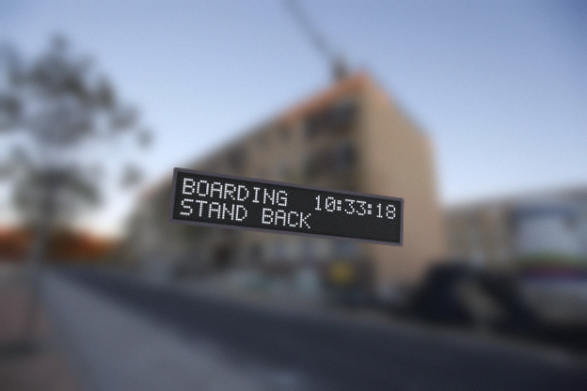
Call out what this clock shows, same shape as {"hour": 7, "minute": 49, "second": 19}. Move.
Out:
{"hour": 10, "minute": 33, "second": 18}
